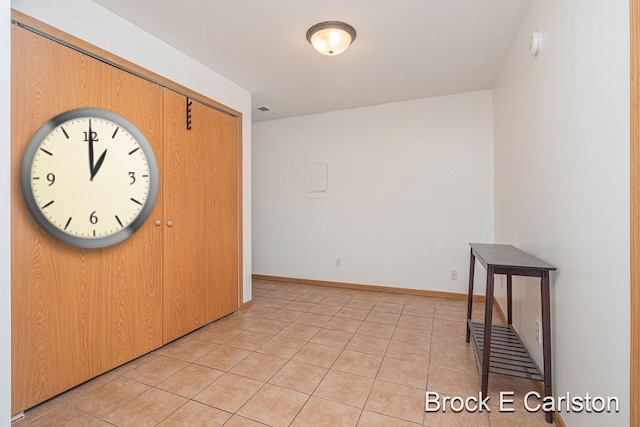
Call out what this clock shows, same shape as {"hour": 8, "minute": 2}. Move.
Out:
{"hour": 1, "minute": 0}
